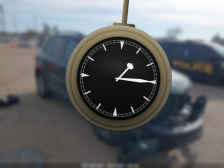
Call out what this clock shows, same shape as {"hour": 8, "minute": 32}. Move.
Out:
{"hour": 1, "minute": 15}
